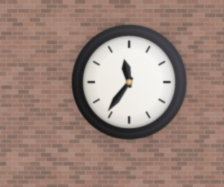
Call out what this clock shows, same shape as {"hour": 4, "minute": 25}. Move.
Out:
{"hour": 11, "minute": 36}
